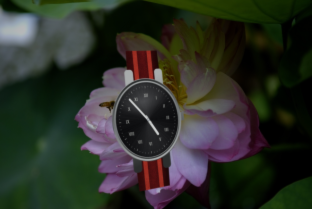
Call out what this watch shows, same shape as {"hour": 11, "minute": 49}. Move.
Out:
{"hour": 4, "minute": 53}
